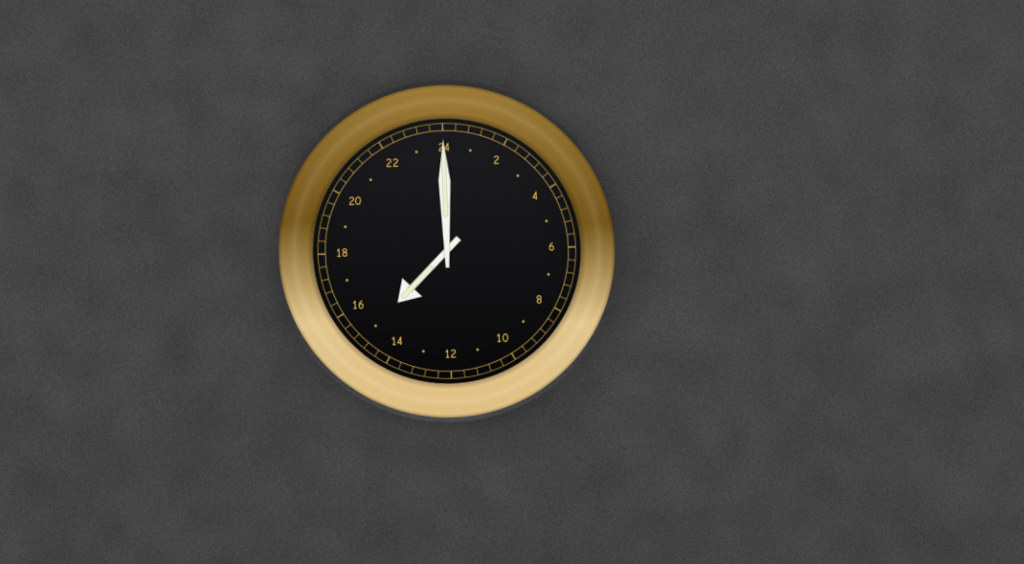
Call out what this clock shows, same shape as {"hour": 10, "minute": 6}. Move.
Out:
{"hour": 15, "minute": 0}
